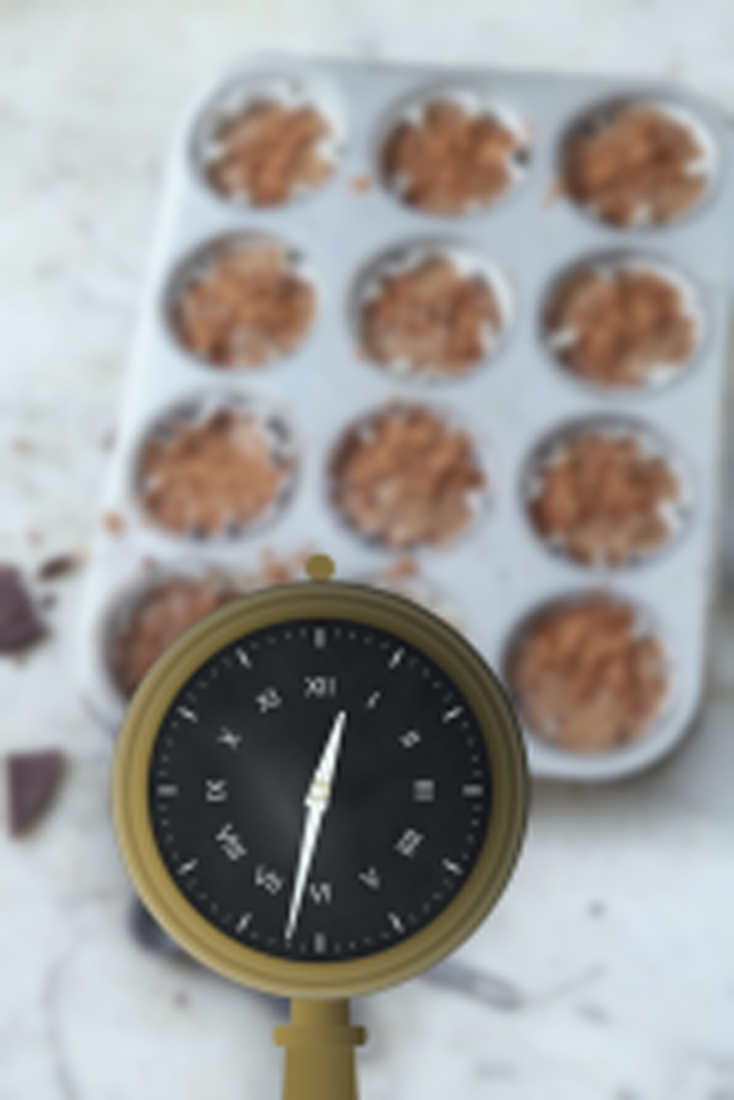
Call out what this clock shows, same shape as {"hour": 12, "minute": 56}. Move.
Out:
{"hour": 12, "minute": 32}
